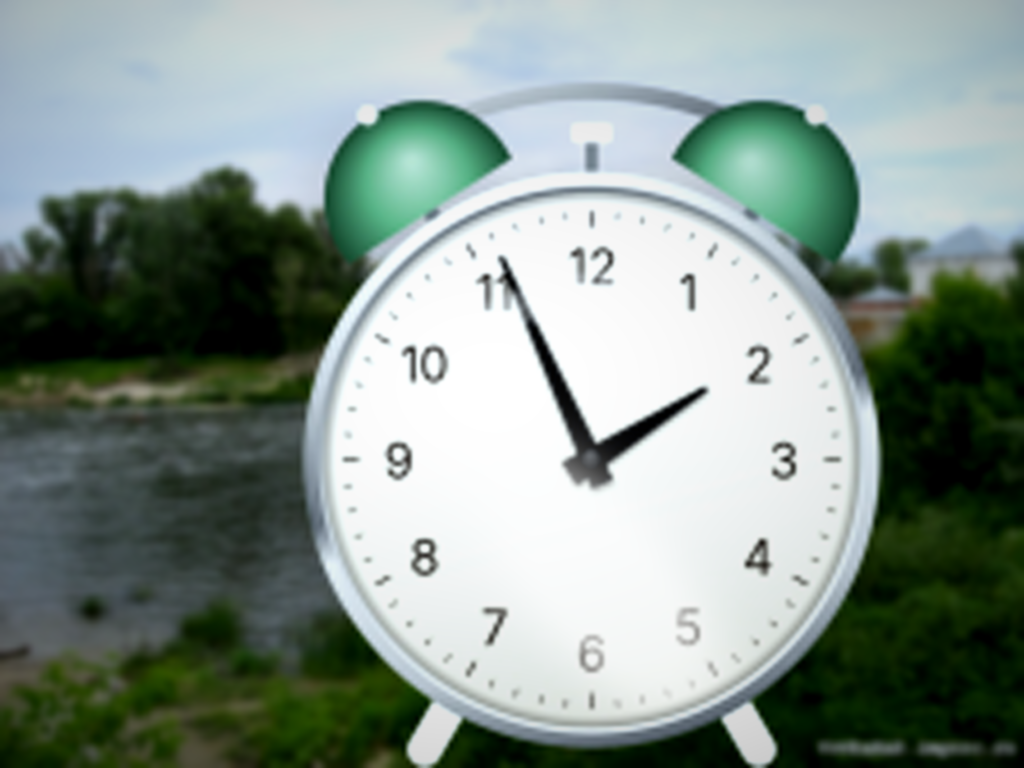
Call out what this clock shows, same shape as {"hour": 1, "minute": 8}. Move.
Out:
{"hour": 1, "minute": 56}
